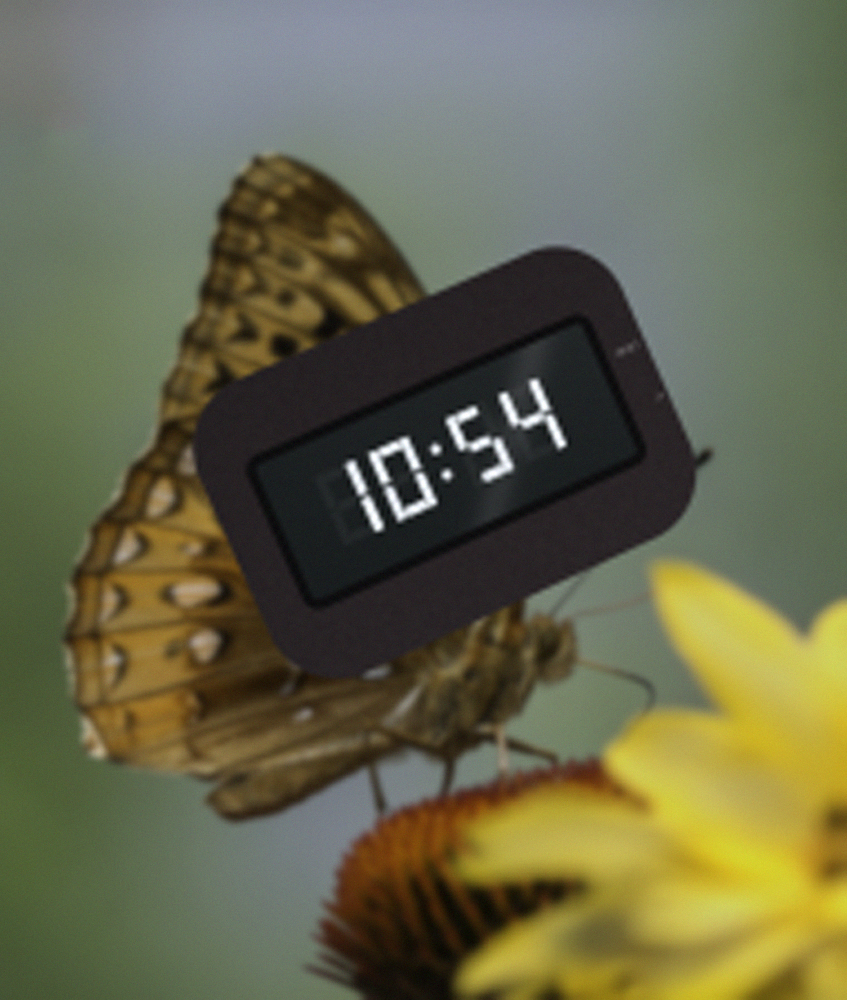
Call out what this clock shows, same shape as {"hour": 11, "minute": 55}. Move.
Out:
{"hour": 10, "minute": 54}
